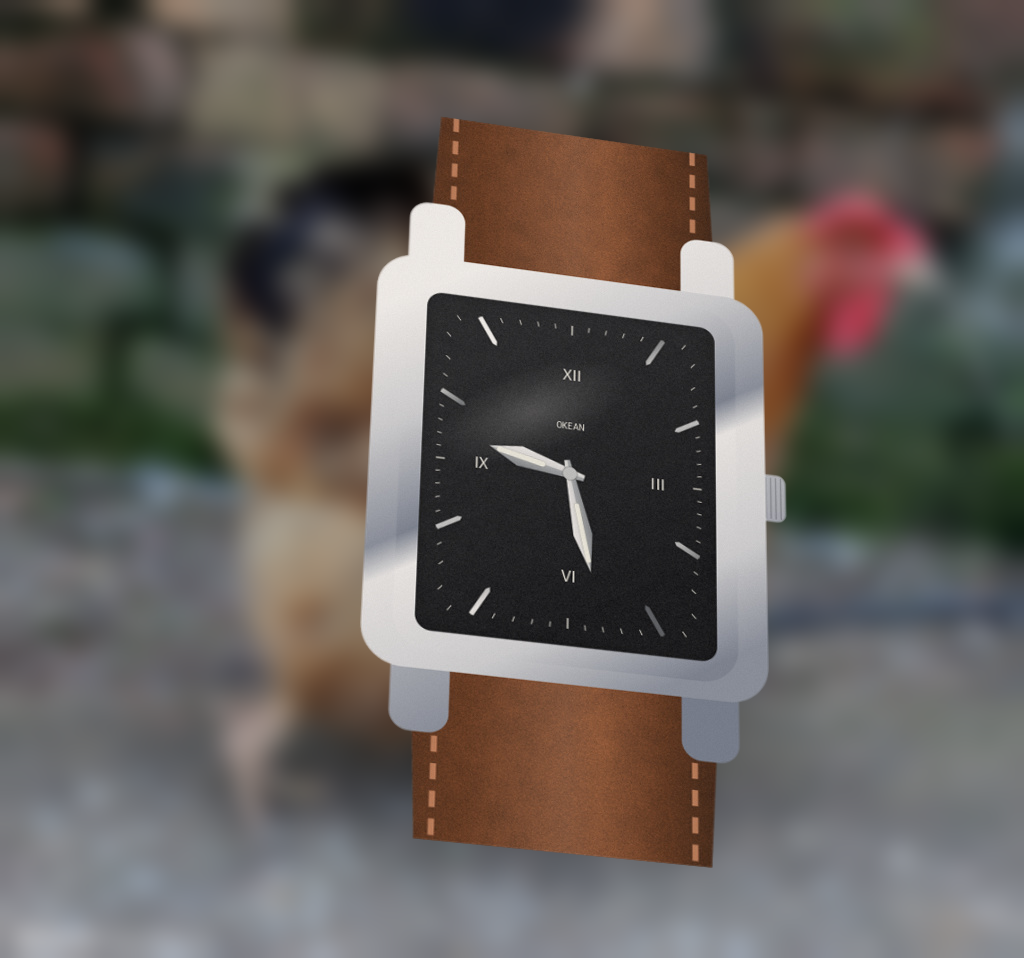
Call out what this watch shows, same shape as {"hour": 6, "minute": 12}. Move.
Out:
{"hour": 9, "minute": 28}
